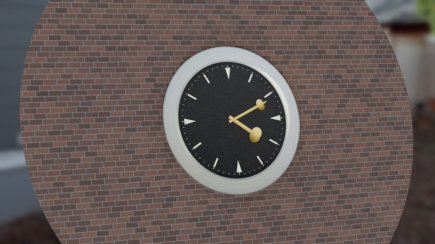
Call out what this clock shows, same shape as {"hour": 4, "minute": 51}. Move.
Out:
{"hour": 4, "minute": 11}
